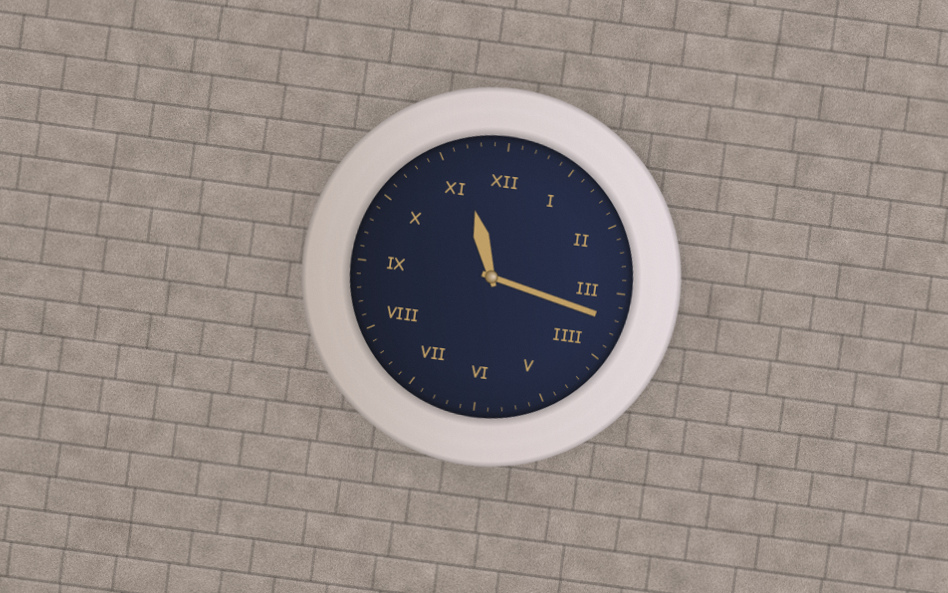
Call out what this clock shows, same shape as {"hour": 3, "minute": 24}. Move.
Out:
{"hour": 11, "minute": 17}
